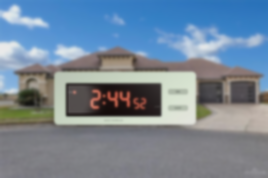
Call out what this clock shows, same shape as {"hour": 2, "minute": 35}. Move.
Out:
{"hour": 2, "minute": 44}
